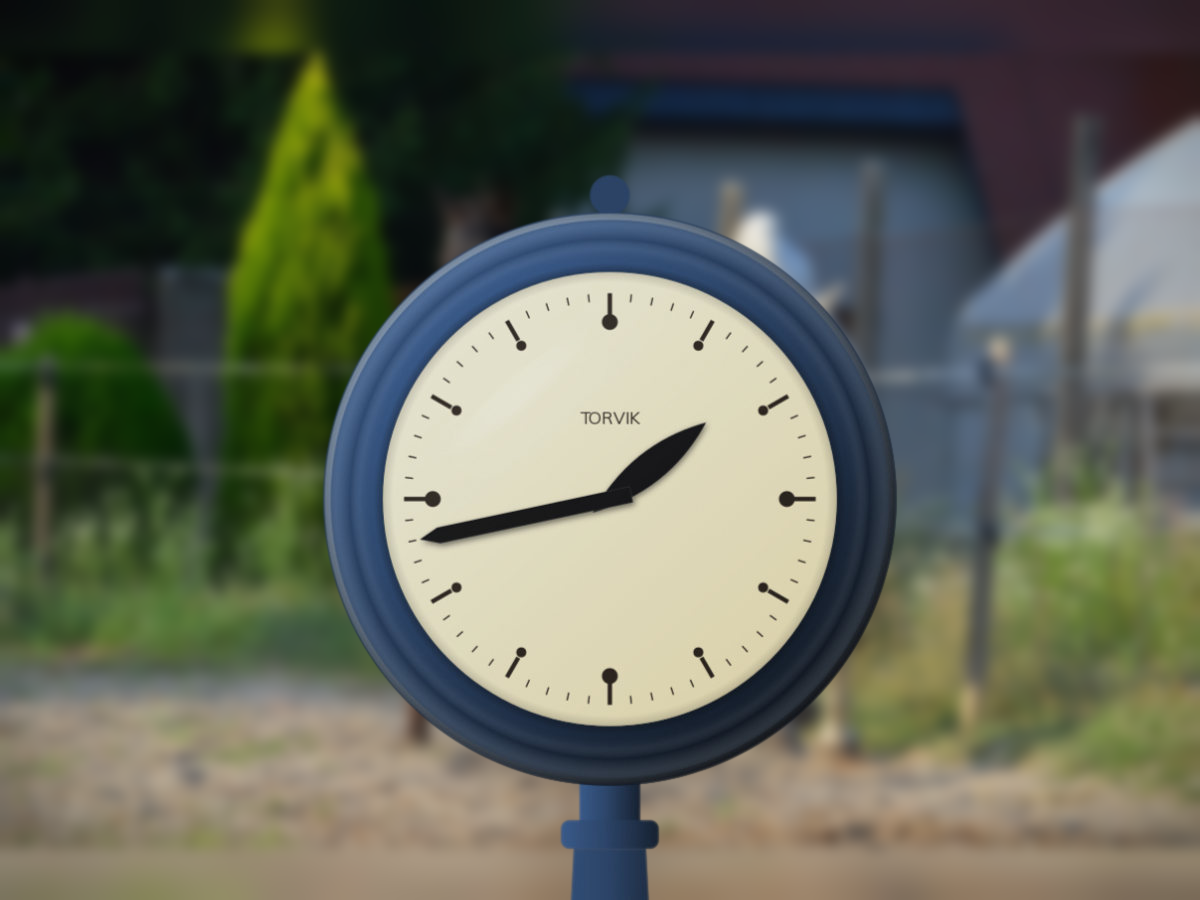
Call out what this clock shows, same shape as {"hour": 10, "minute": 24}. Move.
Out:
{"hour": 1, "minute": 43}
